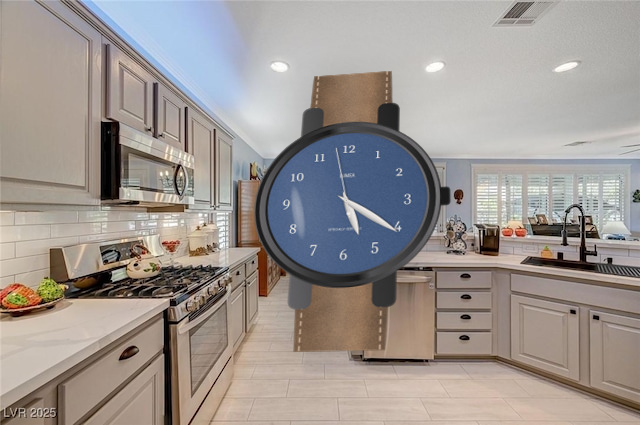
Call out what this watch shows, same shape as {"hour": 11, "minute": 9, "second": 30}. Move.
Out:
{"hour": 5, "minute": 20, "second": 58}
